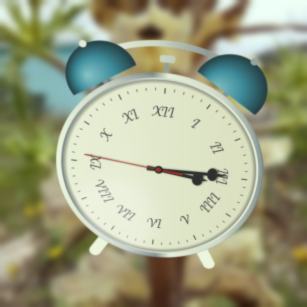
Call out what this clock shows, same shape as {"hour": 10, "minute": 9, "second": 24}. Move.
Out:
{"hour": 3, "minute": 14, "second": 46}
